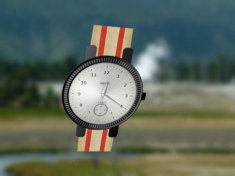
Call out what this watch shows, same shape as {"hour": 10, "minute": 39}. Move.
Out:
{"hour": 12, "minute": 20}
